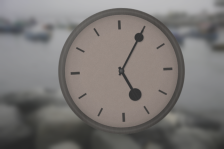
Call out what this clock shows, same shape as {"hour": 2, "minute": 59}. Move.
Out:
{"hour": 5, "minute": 5}
